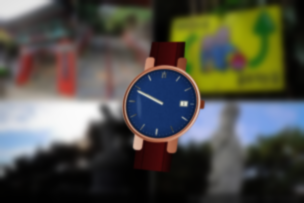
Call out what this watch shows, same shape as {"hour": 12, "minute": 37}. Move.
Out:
{"hour": 9, "minute": 49}
